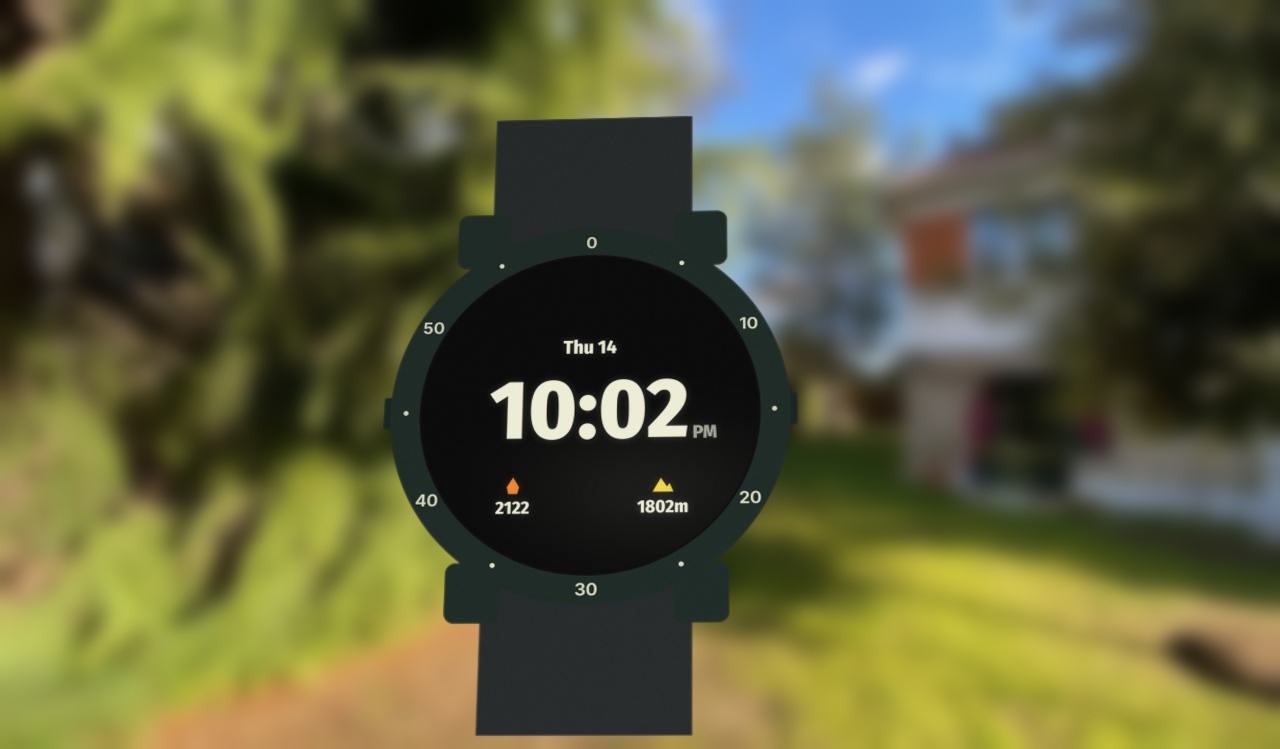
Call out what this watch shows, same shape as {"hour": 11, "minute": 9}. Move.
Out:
{"hour": 10, "minute": 2}
